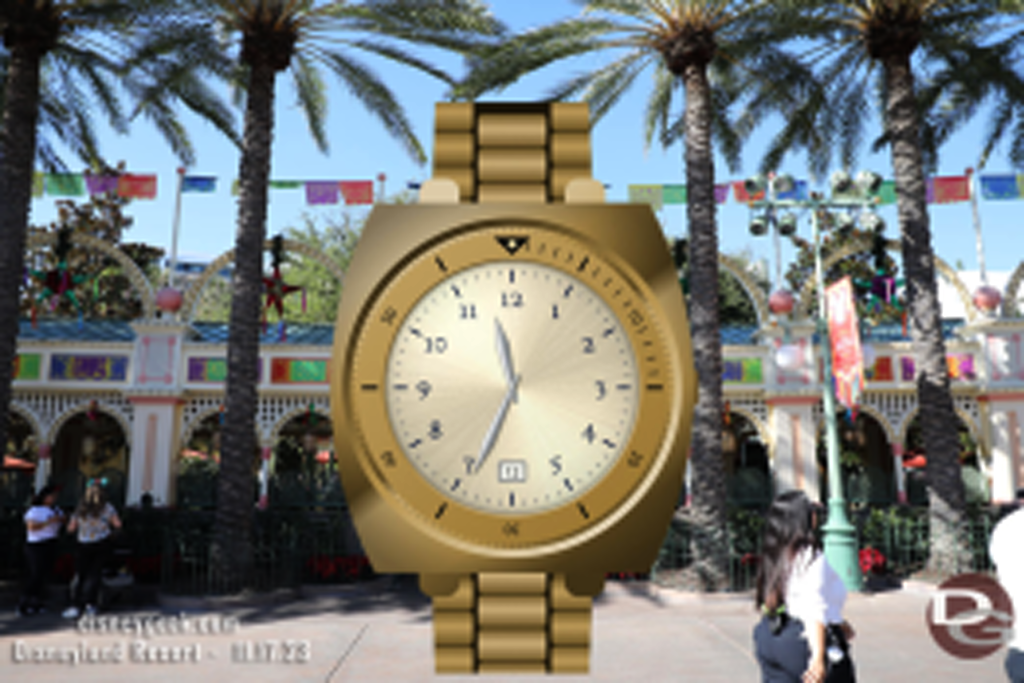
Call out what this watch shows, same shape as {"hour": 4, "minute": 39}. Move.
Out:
{"hour": 11, "minute": 34}
